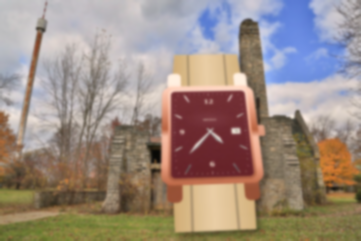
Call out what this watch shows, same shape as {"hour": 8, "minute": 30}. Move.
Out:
{"hour": 4, "minute": 37}
